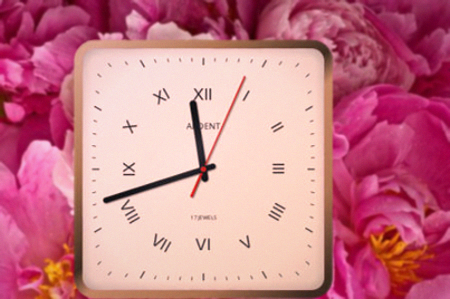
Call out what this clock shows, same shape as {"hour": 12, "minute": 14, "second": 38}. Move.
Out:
{"hour": 11, "minute": 42, "second": 4}
